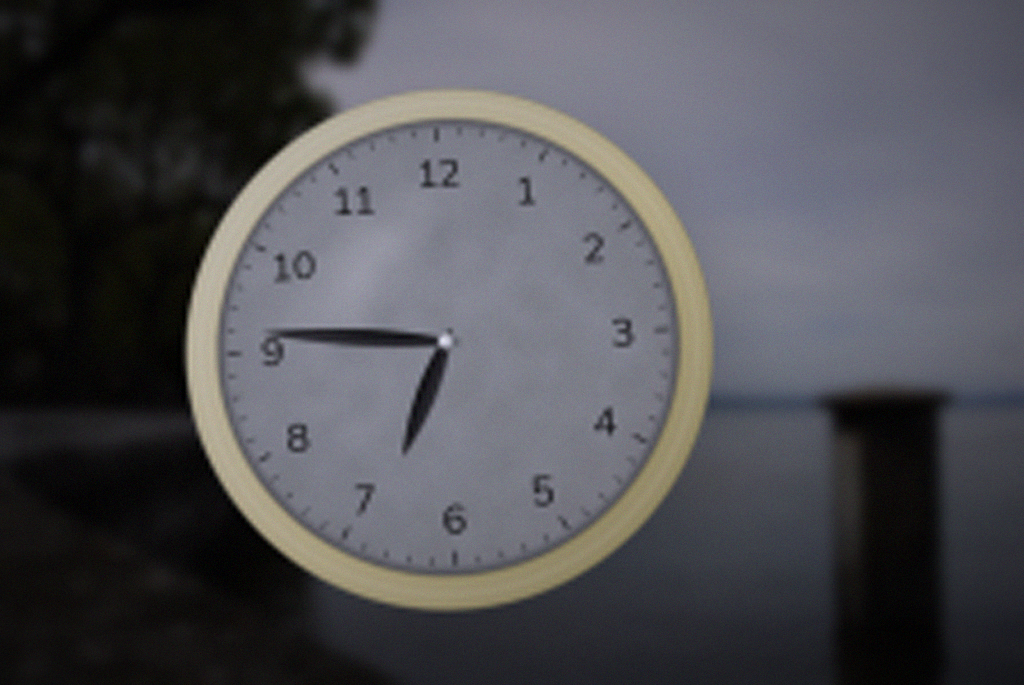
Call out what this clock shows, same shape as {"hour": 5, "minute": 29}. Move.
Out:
{"hour": 6, "minute": 46}
